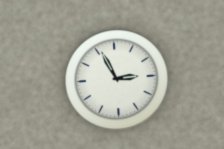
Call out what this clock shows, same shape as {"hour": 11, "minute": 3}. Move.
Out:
{"hour": 2, "minute": 56}
